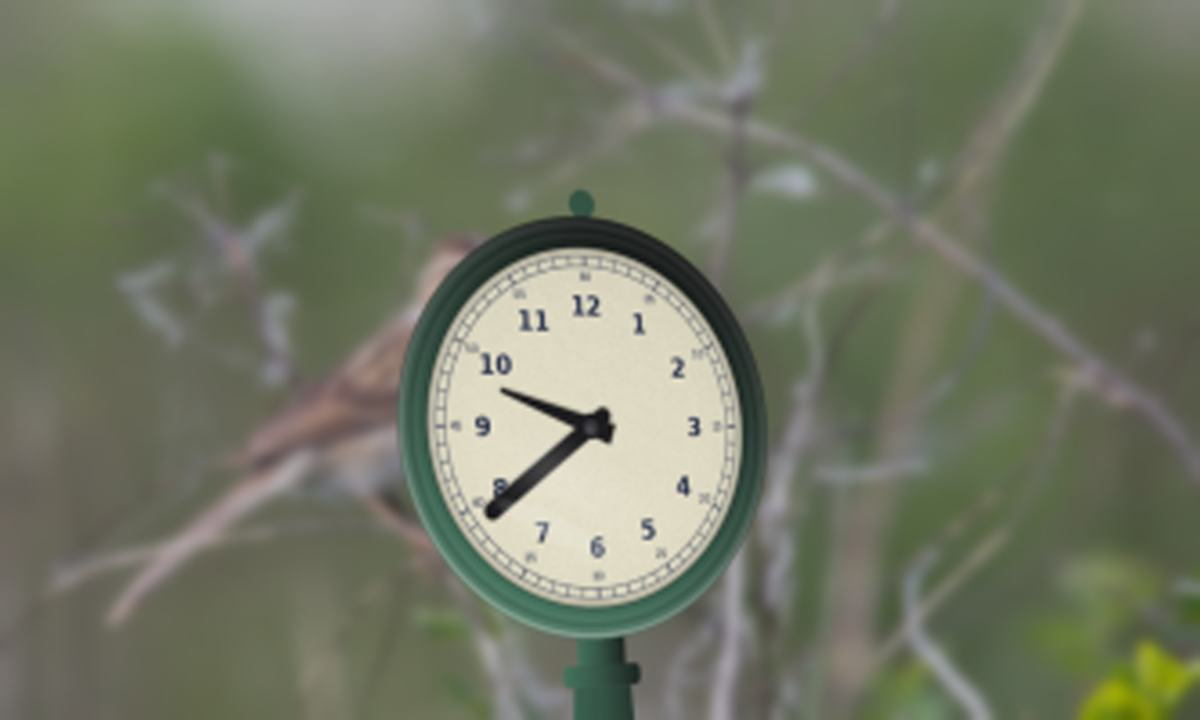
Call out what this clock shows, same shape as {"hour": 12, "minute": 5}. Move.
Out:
{"hour": 9, "minute": 39}
